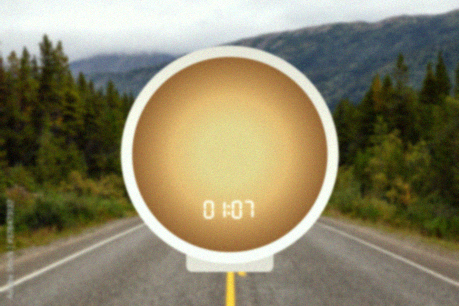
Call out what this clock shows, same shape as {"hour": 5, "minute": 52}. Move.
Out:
{"hour": 1, "minute": 7}
